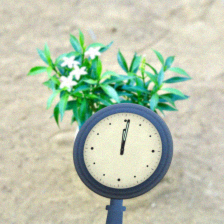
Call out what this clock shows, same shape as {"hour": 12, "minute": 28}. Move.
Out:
{"hour": 12, "minute": 1}
